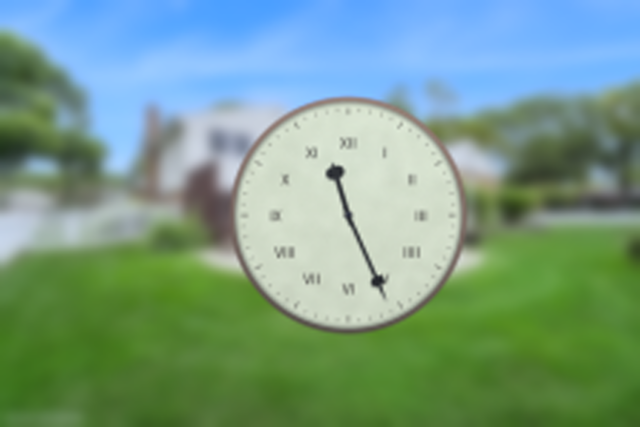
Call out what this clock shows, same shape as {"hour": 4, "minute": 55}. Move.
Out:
{"hour": 11, "minute": 26}
